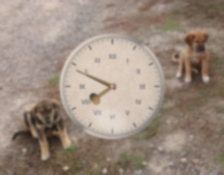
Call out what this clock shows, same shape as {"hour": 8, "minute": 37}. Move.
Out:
{"hour": 7, "minute": 49}
